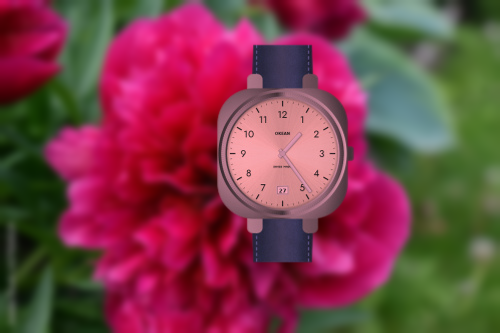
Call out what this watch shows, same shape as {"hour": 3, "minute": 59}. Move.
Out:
{"hour": 1, "minute": 24}
